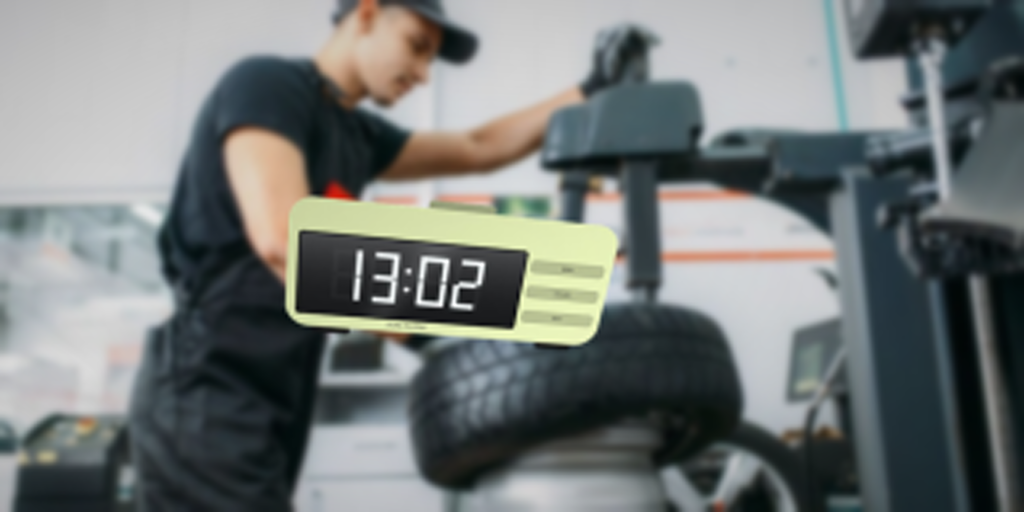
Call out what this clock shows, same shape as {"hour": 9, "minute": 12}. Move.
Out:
{"hour": 13, "minute": 2}
